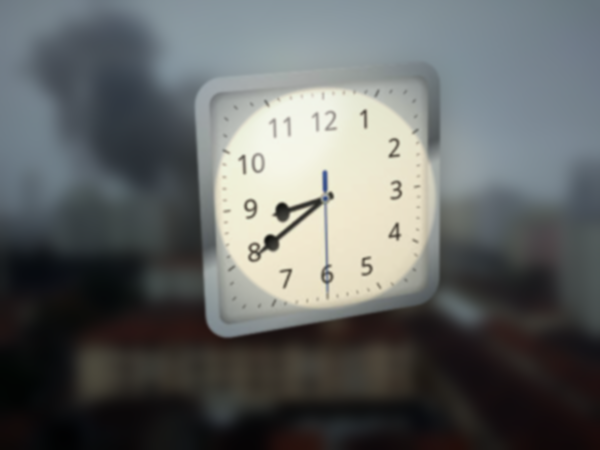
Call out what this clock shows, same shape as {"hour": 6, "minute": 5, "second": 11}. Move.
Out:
{"hour": 8, "minute": 39, "second": 30}
